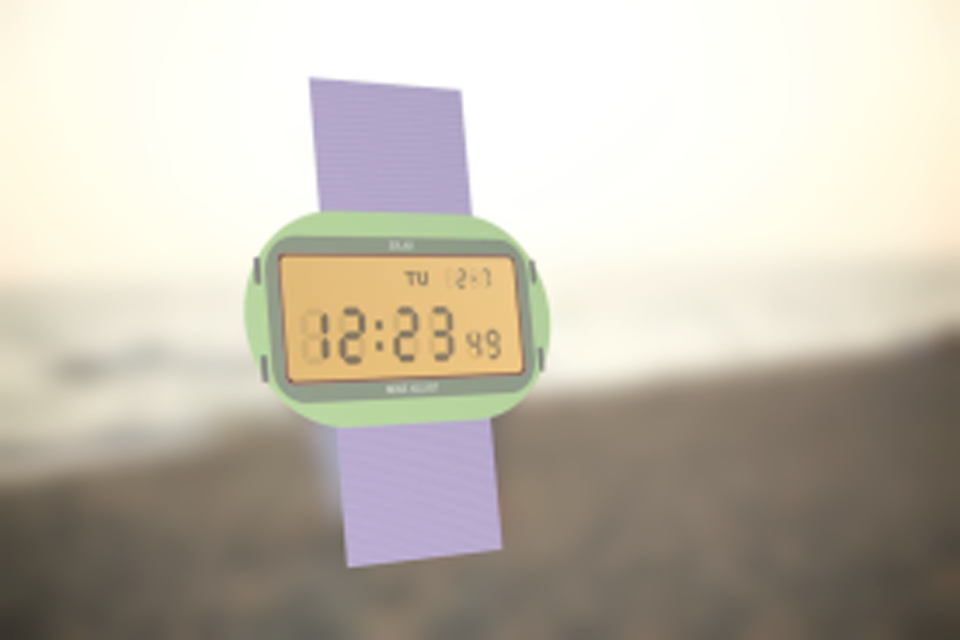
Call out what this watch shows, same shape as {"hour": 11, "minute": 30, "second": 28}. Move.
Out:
{"hour": 12, "minute": 23, "second": 49}
